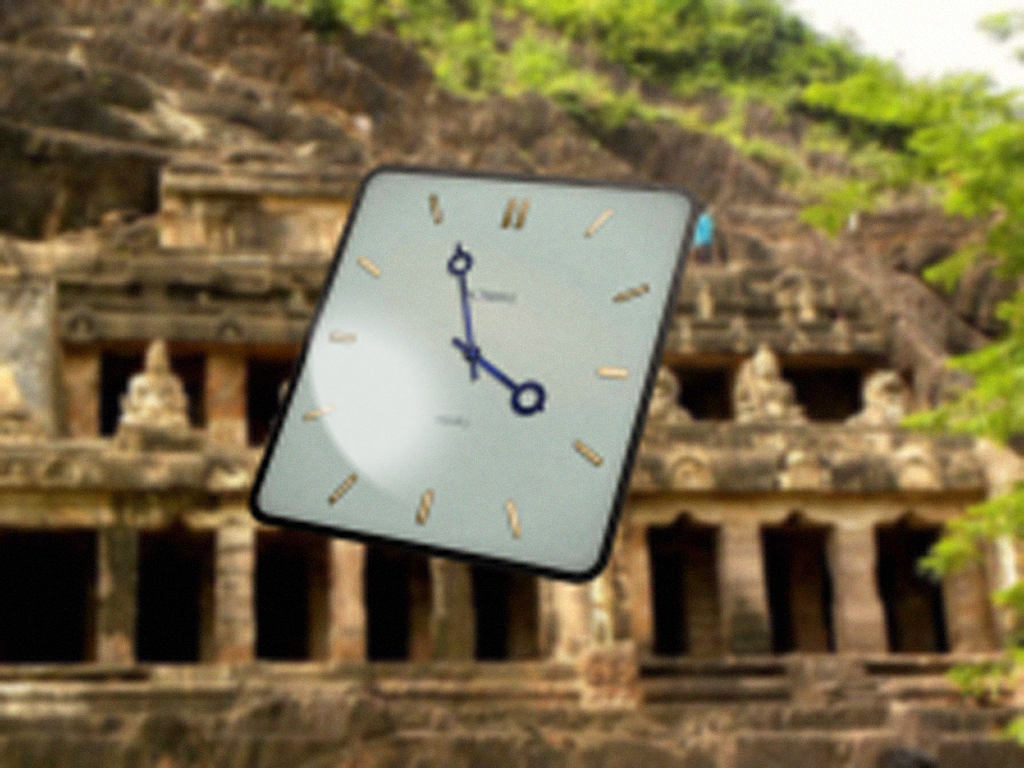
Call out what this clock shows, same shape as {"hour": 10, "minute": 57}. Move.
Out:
{"hour": 3, "minute": 56}
